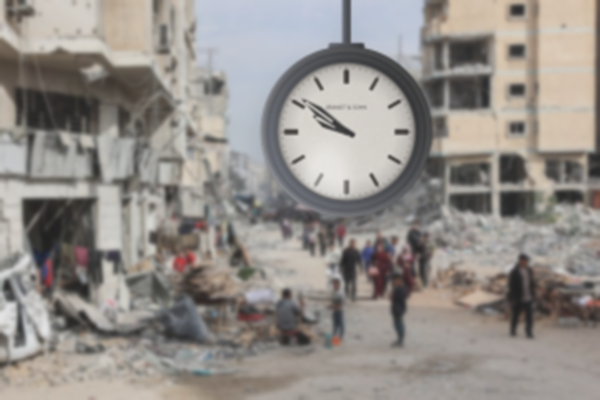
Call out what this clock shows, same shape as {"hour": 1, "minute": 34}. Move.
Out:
{"hour": 9, "minute": 51}
